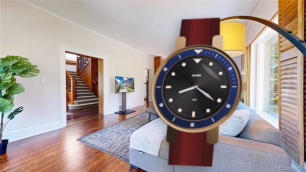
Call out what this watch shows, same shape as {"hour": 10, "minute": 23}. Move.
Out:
{"hour": 8, "minute": 21}
